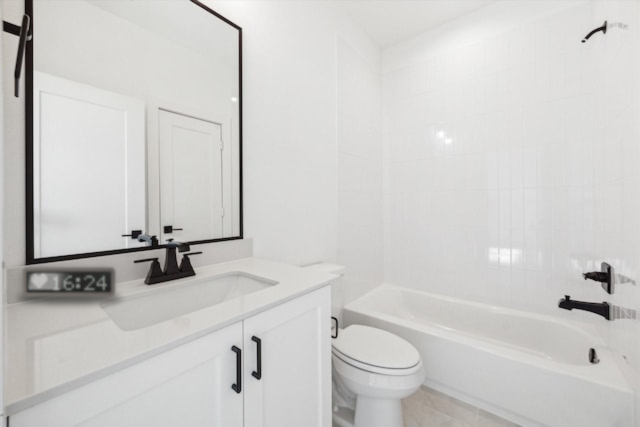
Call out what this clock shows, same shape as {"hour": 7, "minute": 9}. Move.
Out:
{"hour": 16, "minute": 24}
